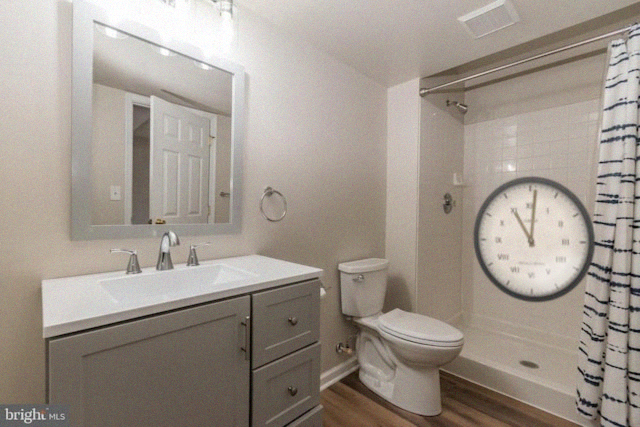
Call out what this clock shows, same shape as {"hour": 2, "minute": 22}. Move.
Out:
{"hour": 11, "minute": 1}
